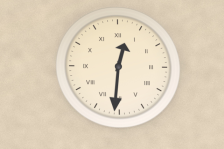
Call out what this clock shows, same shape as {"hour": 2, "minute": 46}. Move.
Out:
{"hour": 12, "minute": 31}
